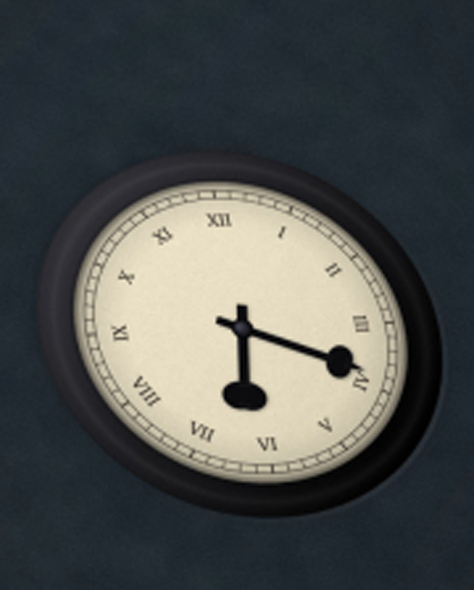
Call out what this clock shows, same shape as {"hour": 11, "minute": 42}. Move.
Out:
{"hour": 6, "minute": 19}
